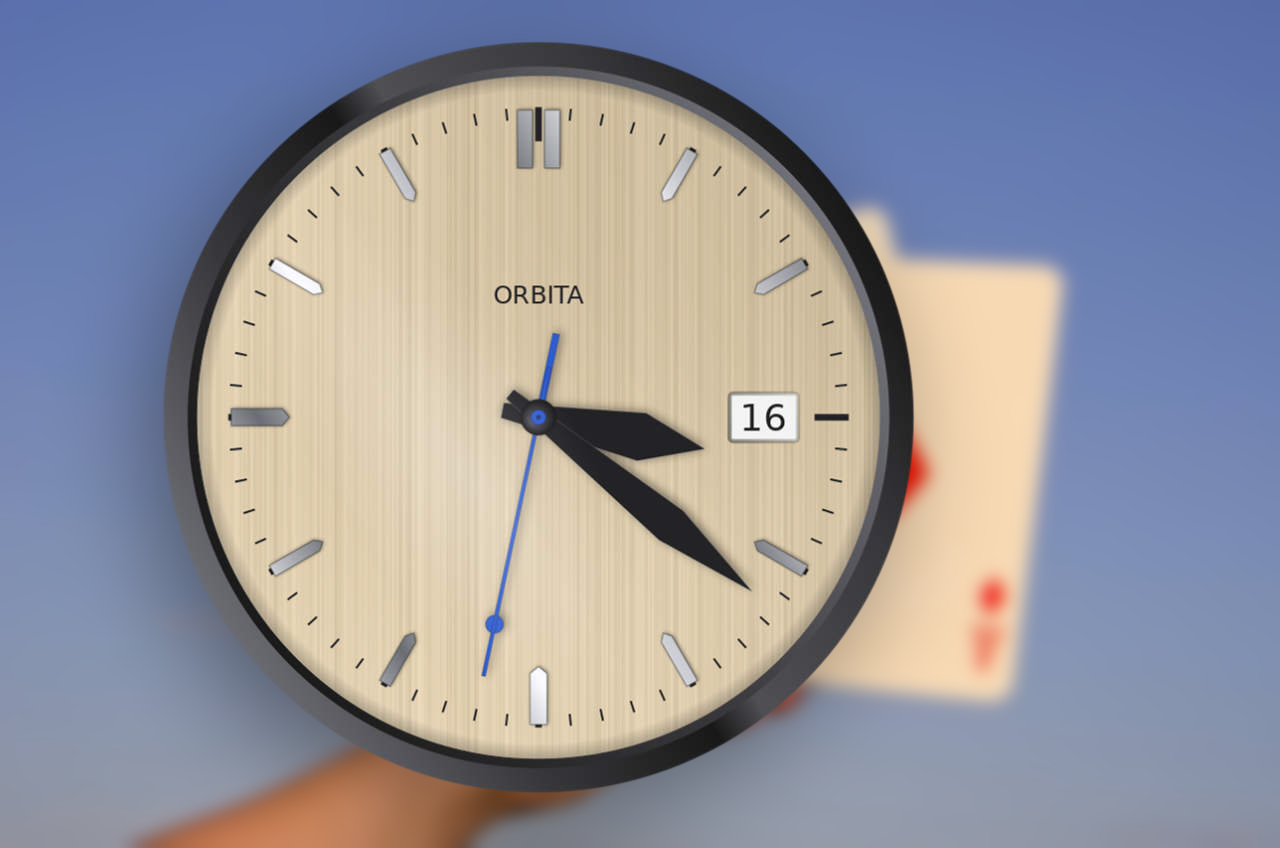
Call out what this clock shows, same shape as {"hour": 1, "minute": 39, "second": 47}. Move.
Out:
{"hour": 3, "minute": 21, "second": 32}
